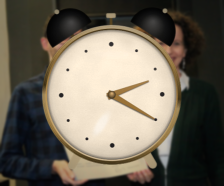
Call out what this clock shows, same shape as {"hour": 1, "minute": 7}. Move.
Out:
{"hour": 2, "minute": 20}
